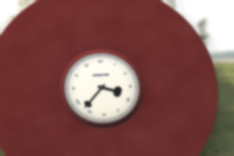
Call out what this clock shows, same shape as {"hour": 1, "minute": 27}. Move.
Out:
{"hour": 3, "minute": 37}
